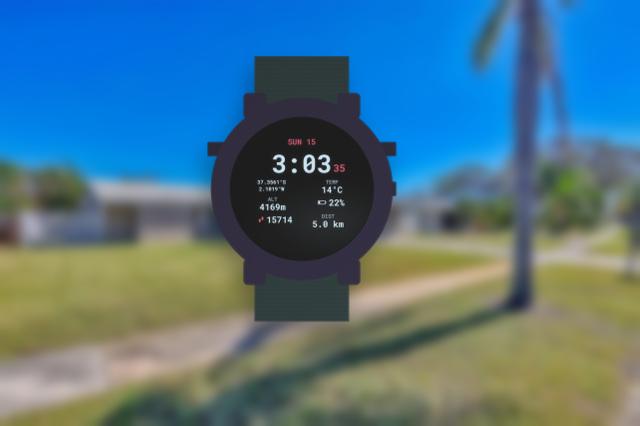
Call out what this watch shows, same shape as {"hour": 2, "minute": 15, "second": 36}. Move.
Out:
{"hour": 3, "minute": 3, "second": 35}
